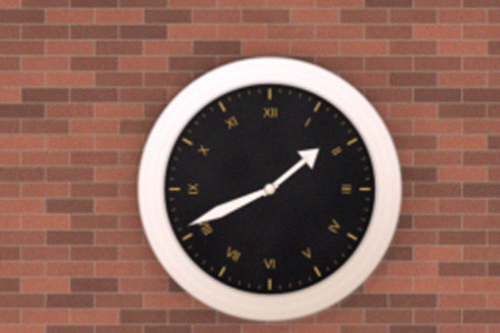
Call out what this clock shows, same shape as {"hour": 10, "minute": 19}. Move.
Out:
{"hour": 1, "minute": 41}
